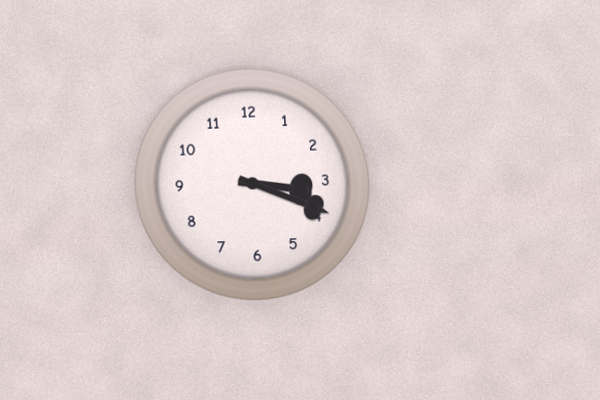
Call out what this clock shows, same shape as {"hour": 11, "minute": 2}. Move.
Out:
{"hour": 3, "minute": 19}
